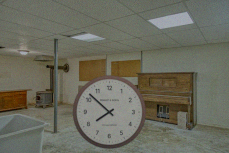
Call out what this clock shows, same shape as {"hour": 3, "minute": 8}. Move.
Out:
{"hour": 7, "minute": 52}
